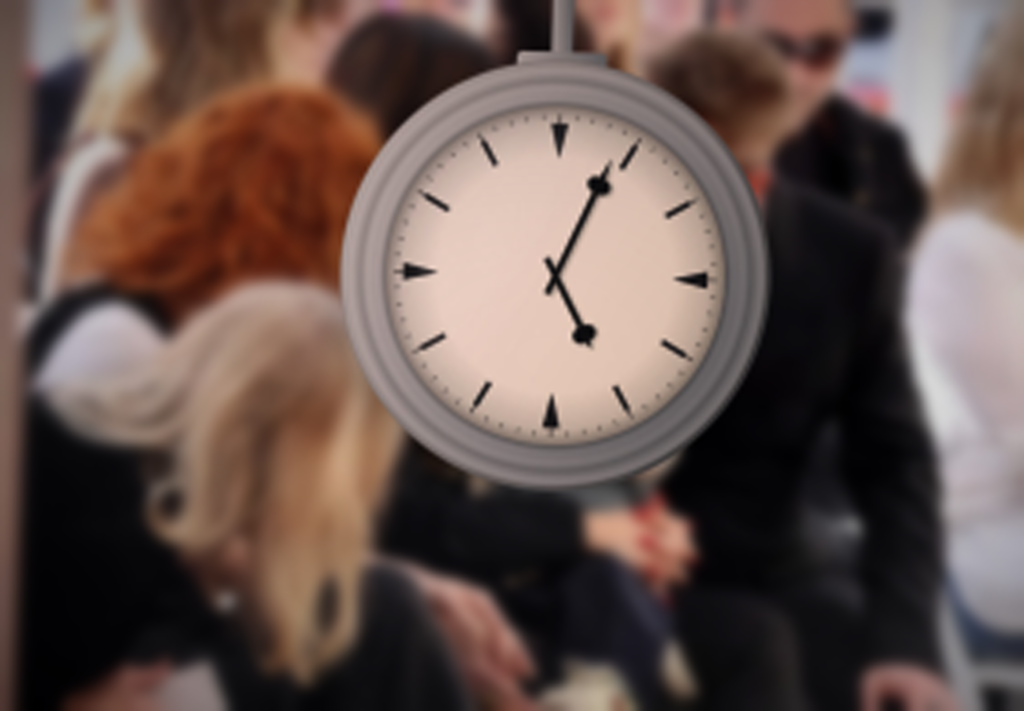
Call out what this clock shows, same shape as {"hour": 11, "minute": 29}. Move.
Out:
{"hour": 5, "minute": 4}
